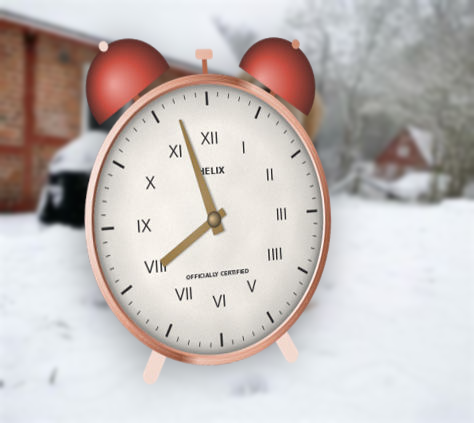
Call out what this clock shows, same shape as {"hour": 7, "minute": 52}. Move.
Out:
{"hour": 7, "minute": 57}
